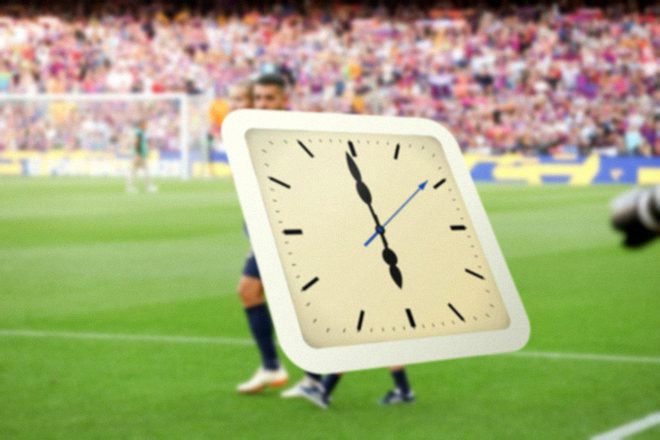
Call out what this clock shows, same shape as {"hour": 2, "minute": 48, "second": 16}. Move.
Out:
{"hour": 5, "minute": 59, "second": 9}
